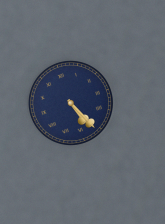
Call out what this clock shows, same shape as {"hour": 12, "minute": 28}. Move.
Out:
{"hour": 5, "minute": 26}
